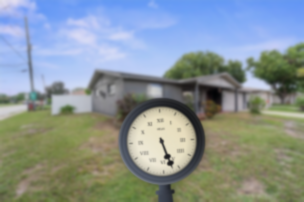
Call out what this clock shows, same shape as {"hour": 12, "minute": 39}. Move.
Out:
{"hour": 5, "minute": 27}
